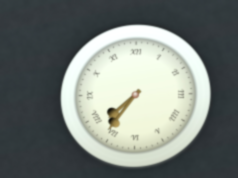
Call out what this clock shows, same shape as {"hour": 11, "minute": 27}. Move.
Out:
{"hour": 7, "minute": 36}
